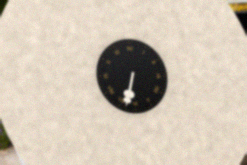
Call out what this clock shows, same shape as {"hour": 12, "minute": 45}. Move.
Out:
{"hour": 6, "minute": 33}
